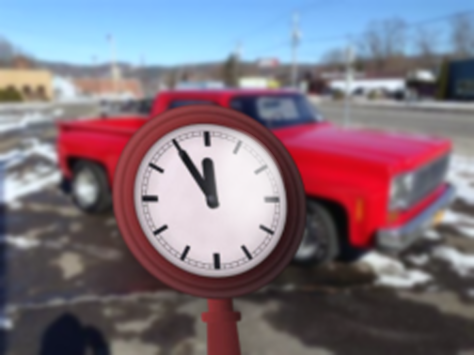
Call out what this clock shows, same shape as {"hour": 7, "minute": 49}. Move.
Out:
{"hour": 11, "minute": 55}
